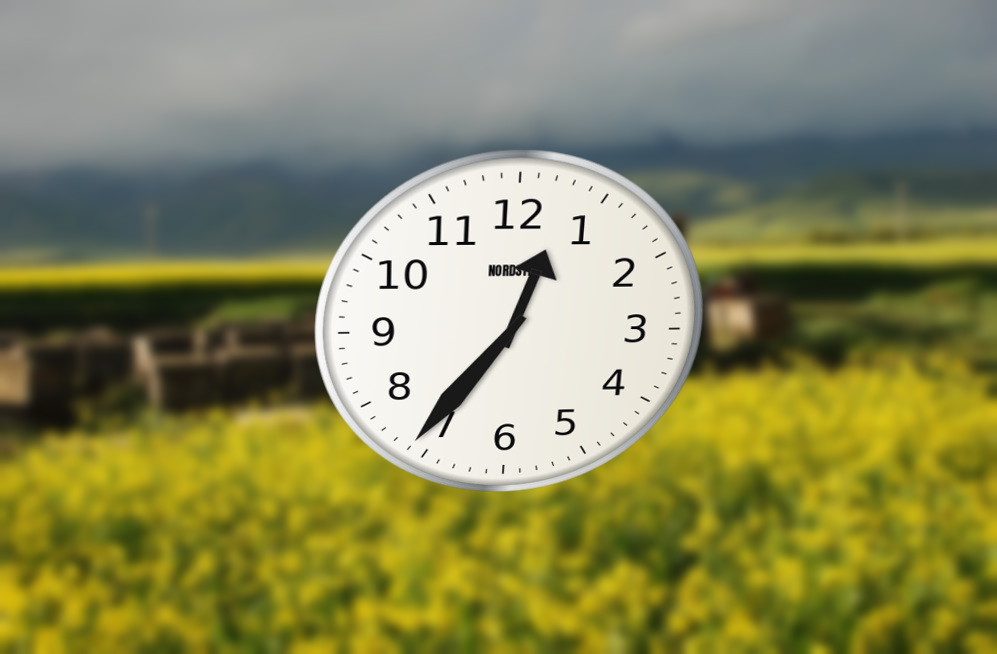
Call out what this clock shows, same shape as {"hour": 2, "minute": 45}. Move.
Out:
{"hour": 12, "minute": 36}
